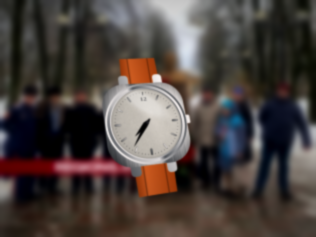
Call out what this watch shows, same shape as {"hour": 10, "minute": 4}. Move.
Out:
{"hour": 7, "minute": 36}
